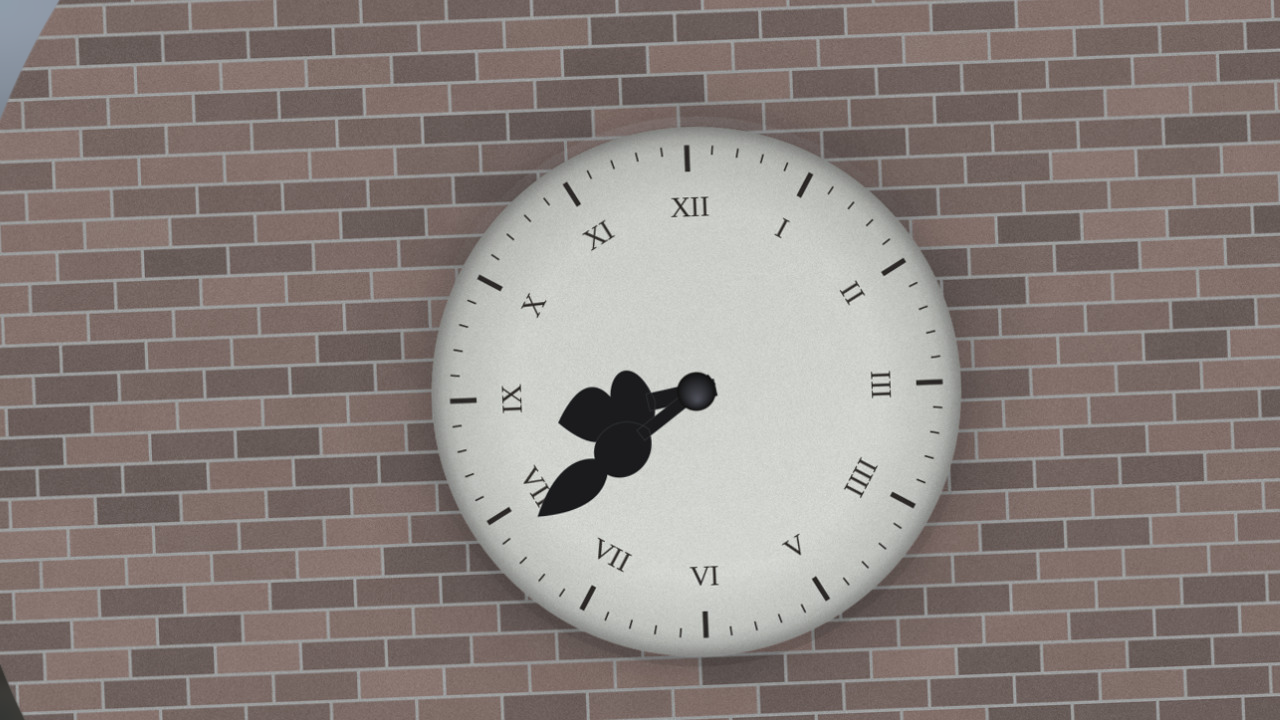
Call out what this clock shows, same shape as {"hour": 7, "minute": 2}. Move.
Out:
{"hour": 8, "minute": 39}
